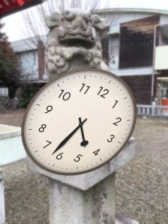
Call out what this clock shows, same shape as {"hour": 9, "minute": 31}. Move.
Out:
{"hour": 4, "minute": 32}
